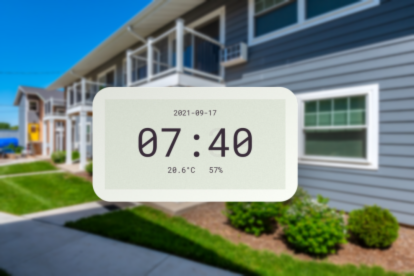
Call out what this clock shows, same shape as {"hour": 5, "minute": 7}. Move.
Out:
{"hour": 7, "minute": 40}
